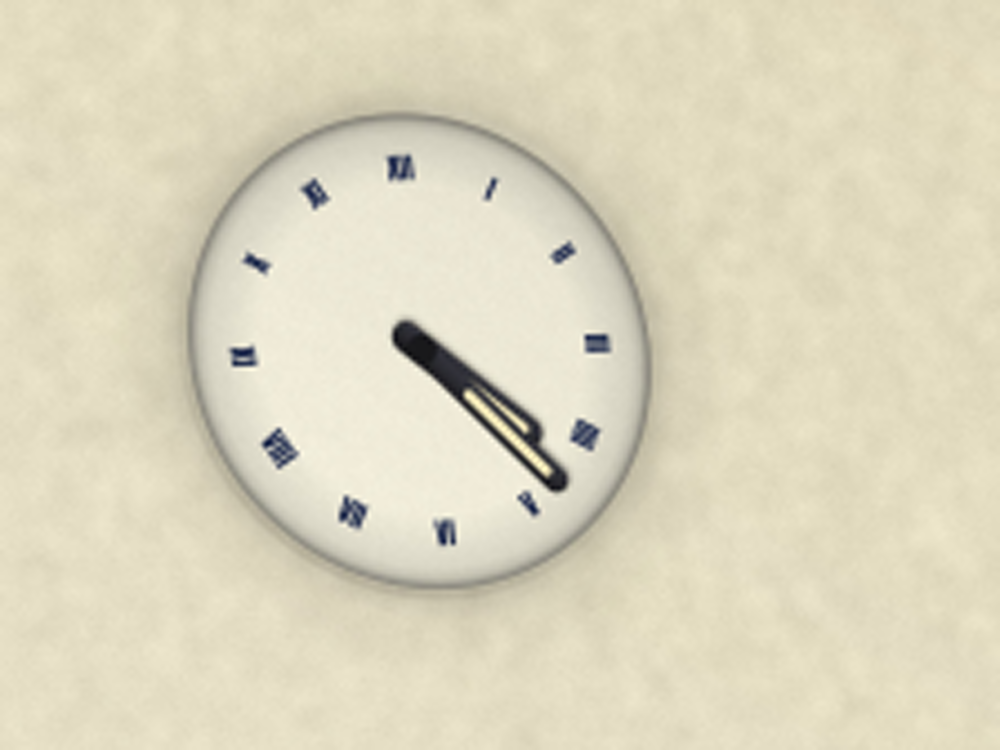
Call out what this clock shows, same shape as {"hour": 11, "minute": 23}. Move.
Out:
{"hour": 4, "minute": 23}
